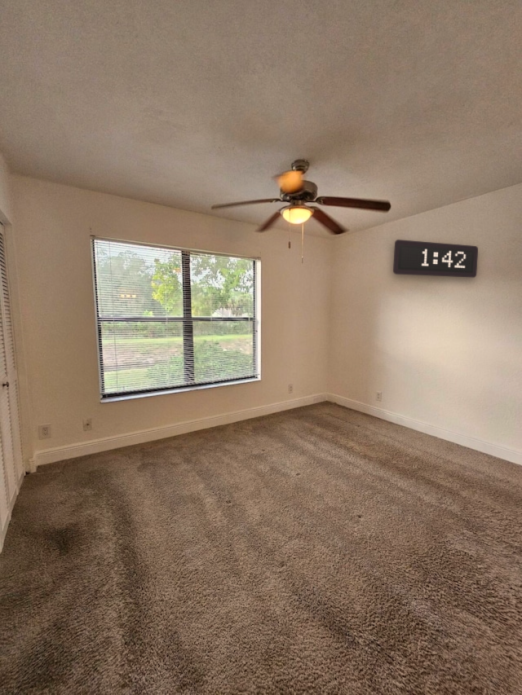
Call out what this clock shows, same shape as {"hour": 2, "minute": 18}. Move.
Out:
{"hour": 1, "minute": 42}
